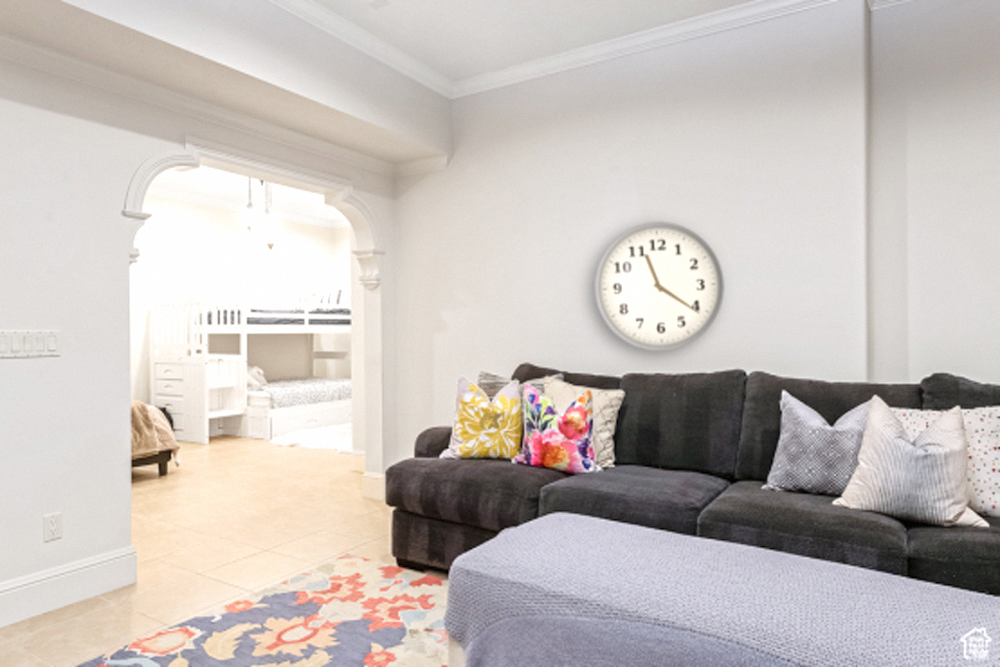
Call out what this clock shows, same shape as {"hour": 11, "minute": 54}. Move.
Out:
{"hour": 11, "minute": 21}
